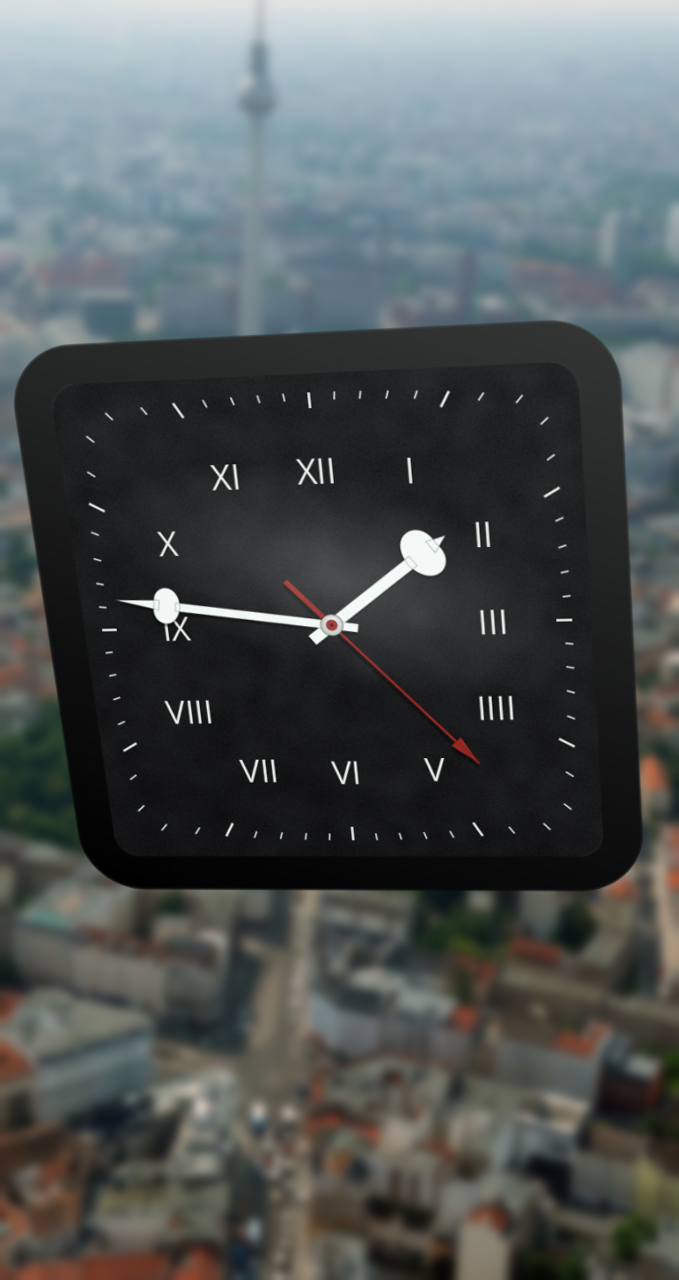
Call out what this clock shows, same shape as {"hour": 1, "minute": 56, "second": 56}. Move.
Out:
{"hour": 1, "minute": 46, "second": 23}
